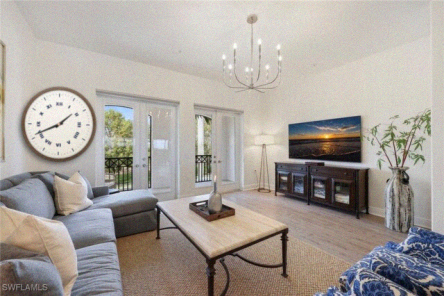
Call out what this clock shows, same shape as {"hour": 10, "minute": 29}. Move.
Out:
{"hour": 1, "minute": 41}
